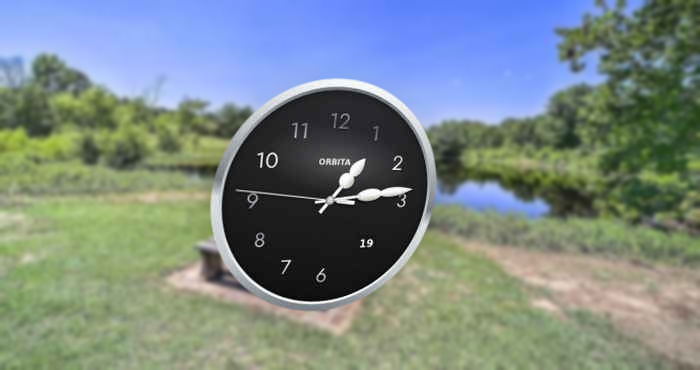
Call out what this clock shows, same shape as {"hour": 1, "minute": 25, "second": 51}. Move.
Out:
{"hour": 1, "minute": 13, "second": 46}
